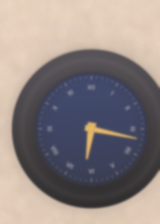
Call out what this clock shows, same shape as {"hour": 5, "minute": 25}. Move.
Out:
{"hour": 6, "minute": 17}
